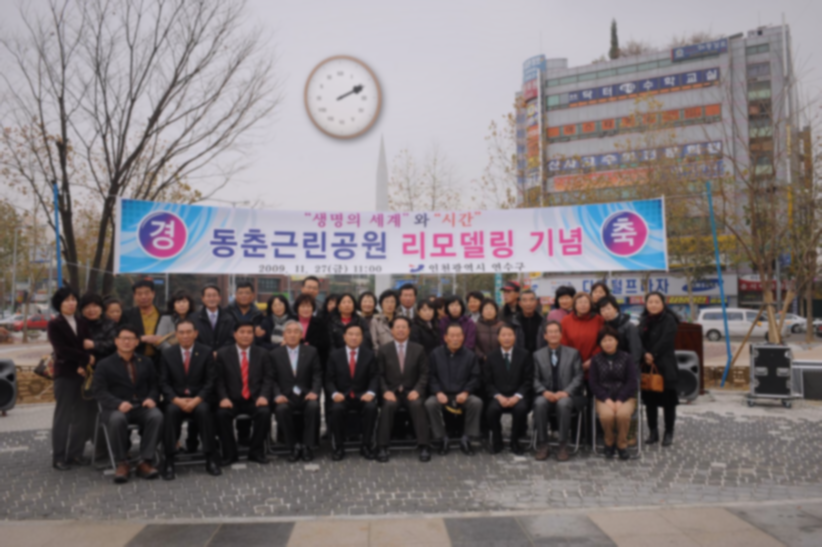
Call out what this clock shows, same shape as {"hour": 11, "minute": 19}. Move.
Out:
{"hour": 2, "minute": 11}
